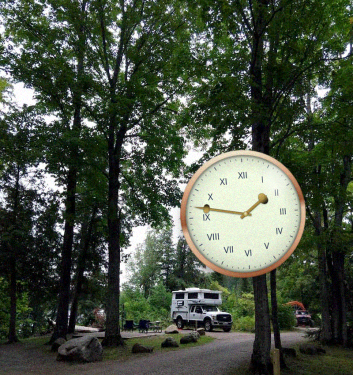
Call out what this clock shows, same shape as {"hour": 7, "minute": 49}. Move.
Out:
{"hour": 1, "minute": 47}
